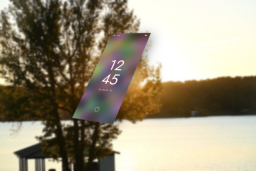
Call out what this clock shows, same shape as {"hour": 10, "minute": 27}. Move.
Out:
{"hour": 12, "minute": 45}
